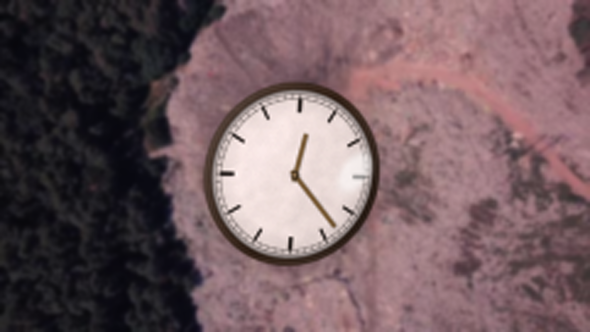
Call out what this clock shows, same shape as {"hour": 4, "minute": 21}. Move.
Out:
{"hour": 12, "minute": 23}
